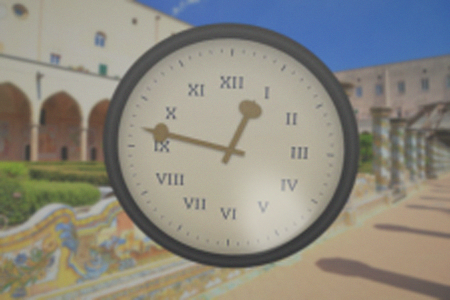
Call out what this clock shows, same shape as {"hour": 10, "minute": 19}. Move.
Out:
{"hour": 12, "minute": 47}
